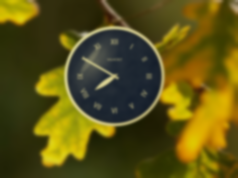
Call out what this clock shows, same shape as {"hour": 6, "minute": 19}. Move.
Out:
{"hour": 7, "minute": 50}
